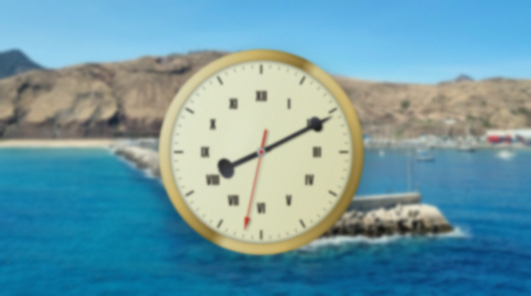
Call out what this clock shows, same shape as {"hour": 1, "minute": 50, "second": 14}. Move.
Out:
{"hour": 8, "minute": 10, "second": 32}
